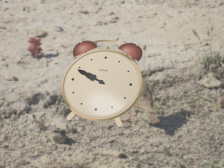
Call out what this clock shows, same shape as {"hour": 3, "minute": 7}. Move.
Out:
{"hour": 9, "minute": 49}
